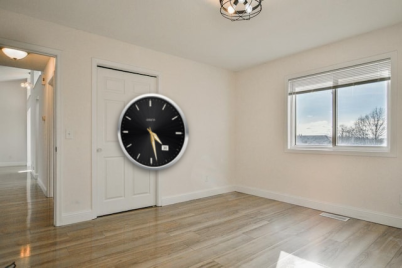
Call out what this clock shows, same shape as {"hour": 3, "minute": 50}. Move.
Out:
{"hour": 4, "minute": 28}
